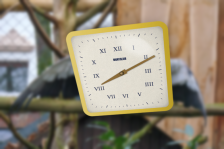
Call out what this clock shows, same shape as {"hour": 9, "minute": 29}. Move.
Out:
{"hour": 8, "minute": 11}
